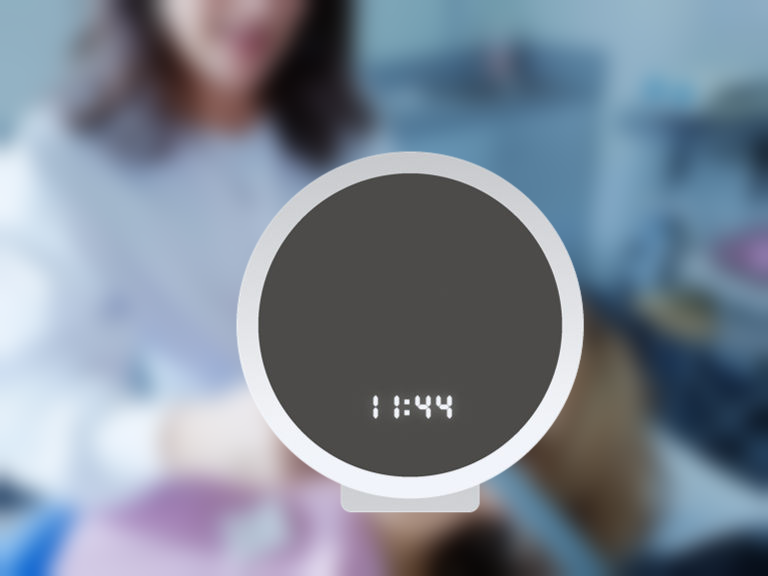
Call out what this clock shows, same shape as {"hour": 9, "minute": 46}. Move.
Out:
{"hour": 11, "minute": 44}
